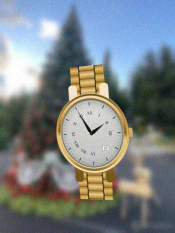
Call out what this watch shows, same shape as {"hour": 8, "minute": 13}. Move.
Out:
{"hour": 1, "minute": 55}
